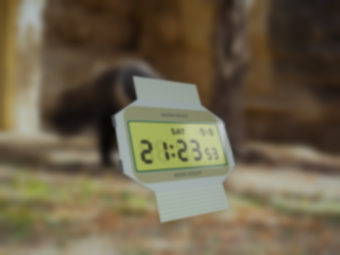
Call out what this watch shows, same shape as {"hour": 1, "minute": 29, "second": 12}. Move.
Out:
{"hour": 21, "minute": 23, "second": 53}
